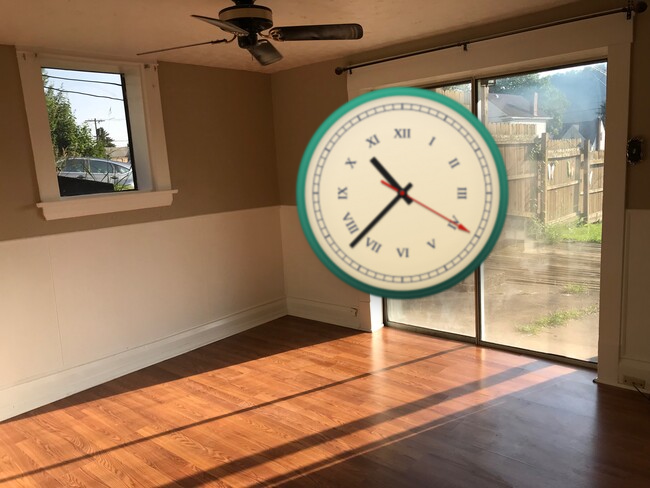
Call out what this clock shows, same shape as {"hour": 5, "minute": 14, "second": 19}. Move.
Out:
{"hour": 10, "minute": 37, "second": 20}
